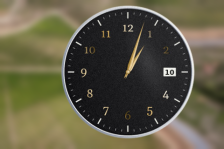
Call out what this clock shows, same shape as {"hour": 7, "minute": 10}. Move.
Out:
{"hour": 1, "minute": 3}
